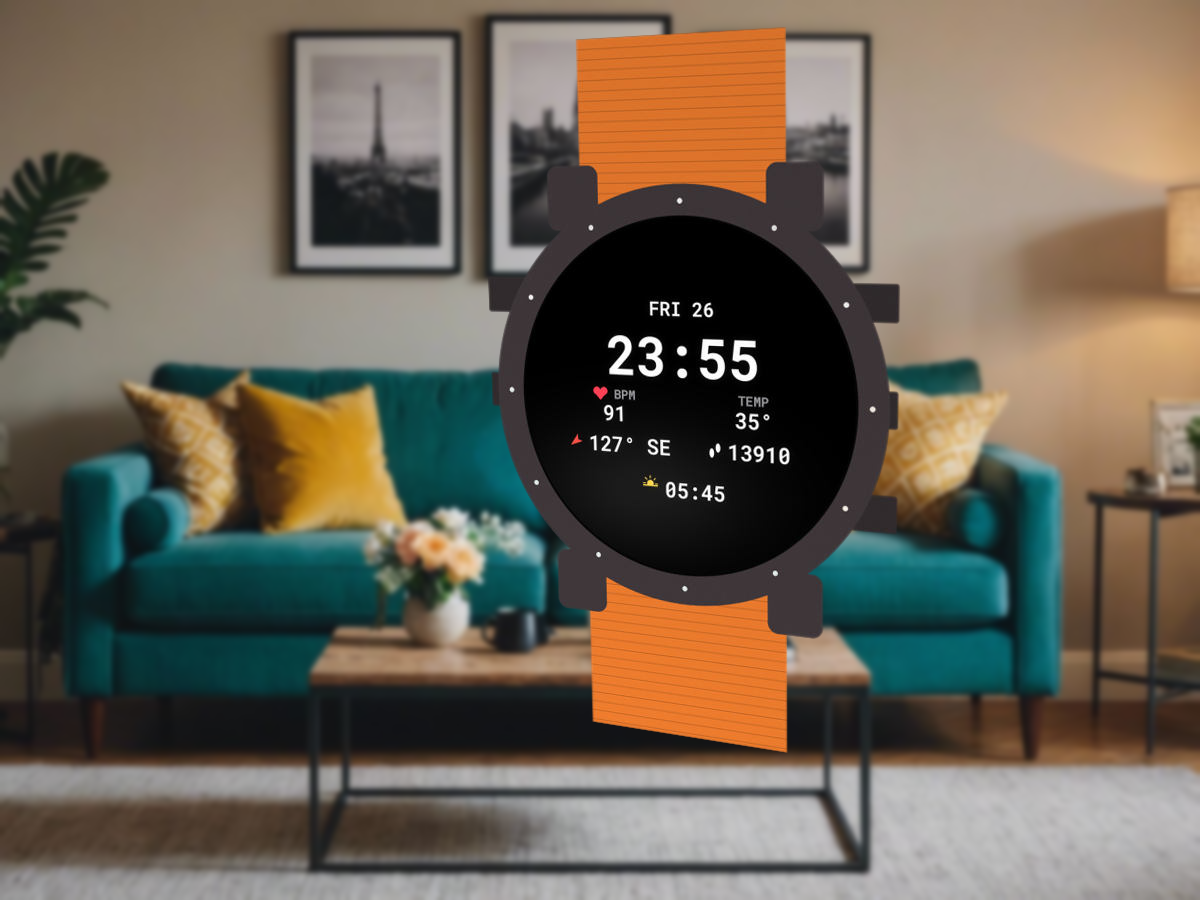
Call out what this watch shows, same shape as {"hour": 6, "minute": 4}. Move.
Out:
{"hour": 23, "minute": 55}
